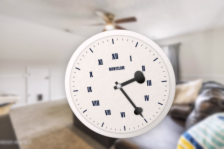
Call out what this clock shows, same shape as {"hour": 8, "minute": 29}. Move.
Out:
{"hour": 2, "minute": 25}
